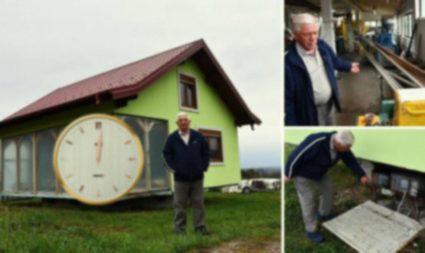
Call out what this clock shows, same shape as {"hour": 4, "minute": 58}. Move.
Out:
{"hour": 12, "minute": 1}
